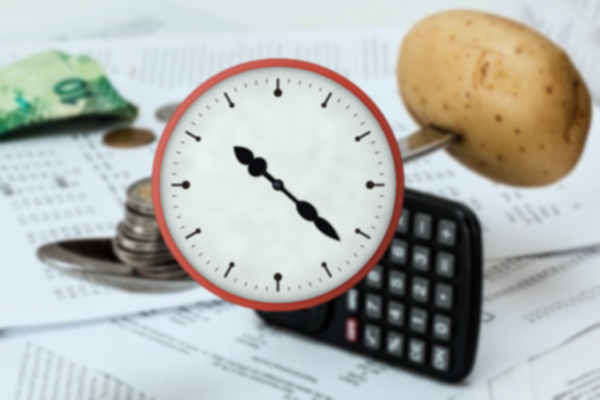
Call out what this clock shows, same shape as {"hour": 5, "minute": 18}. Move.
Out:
{"hour": 10, "minute": 22}
